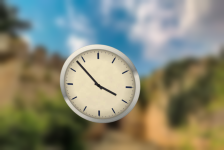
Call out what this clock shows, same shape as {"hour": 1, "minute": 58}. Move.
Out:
{"hour": 3, "minute": 53}
